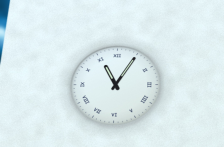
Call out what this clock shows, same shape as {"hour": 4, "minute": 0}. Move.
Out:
{"hour": 11, "minute": 5}
